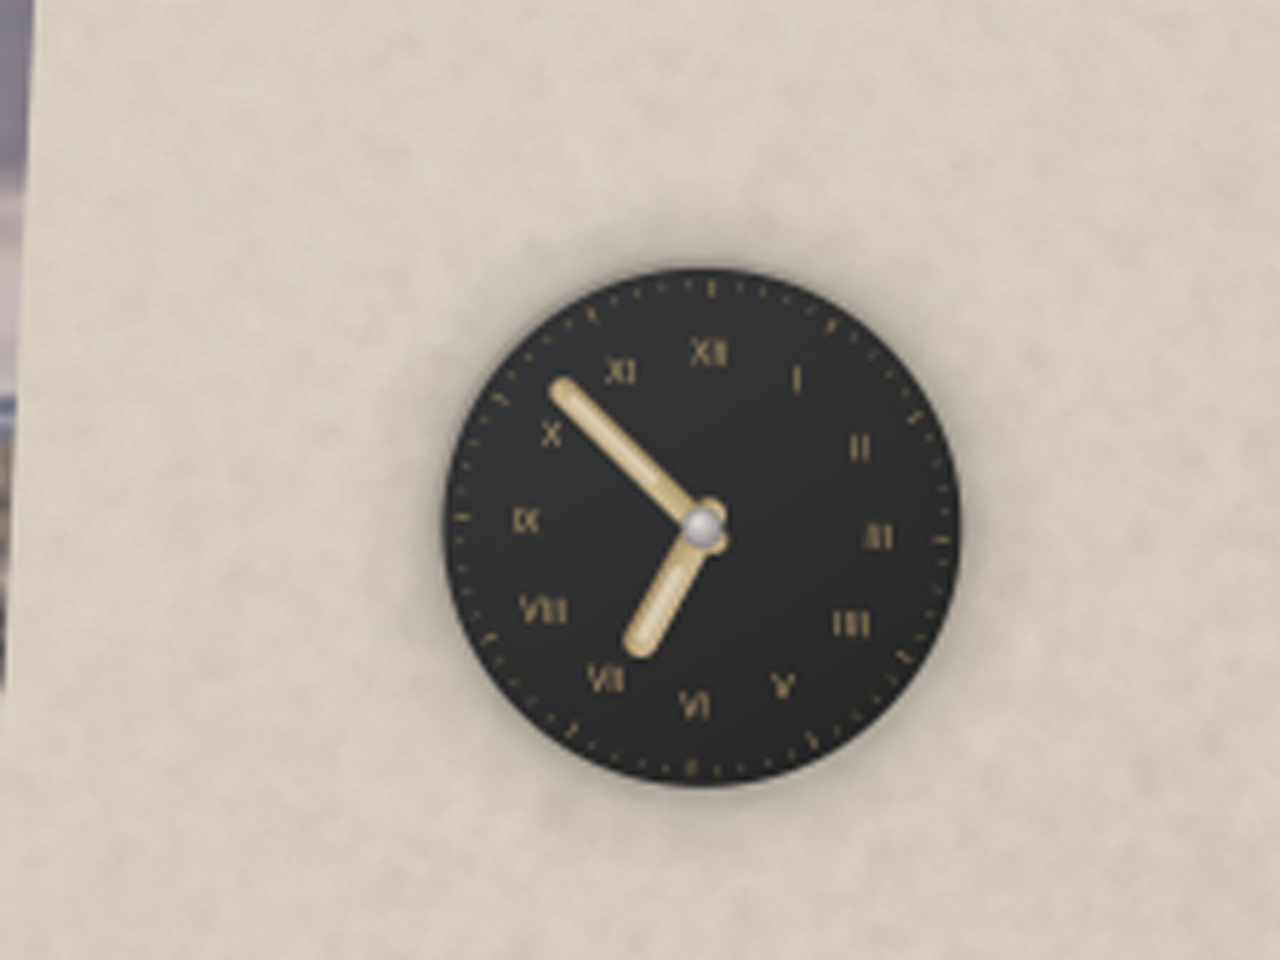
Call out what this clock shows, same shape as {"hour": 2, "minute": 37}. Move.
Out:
{"hour": 6, "minute": 52}
